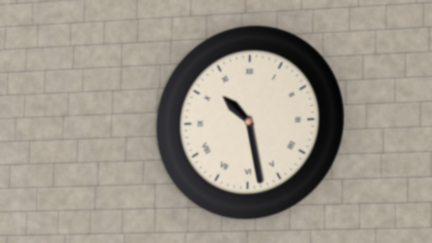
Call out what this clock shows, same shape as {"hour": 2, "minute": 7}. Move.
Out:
{"hour": 10, "minute": 28}
